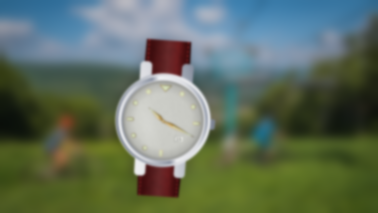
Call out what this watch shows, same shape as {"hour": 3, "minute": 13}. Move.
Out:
{"hour": 10, "minute": 19}
